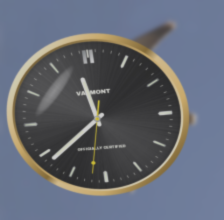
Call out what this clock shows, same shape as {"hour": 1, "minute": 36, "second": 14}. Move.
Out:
{"hour": 11, "minute": 38, "second": 32}
